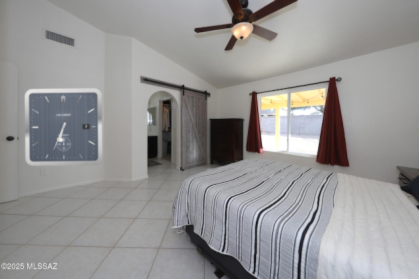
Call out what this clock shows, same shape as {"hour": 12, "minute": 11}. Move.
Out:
{"hour": 6, "minute": 34}
